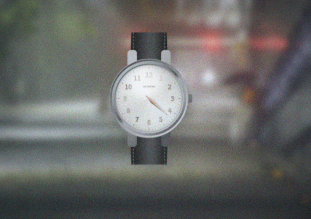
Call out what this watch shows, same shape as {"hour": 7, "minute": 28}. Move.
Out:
{"hour": 4, "minute": 22}
